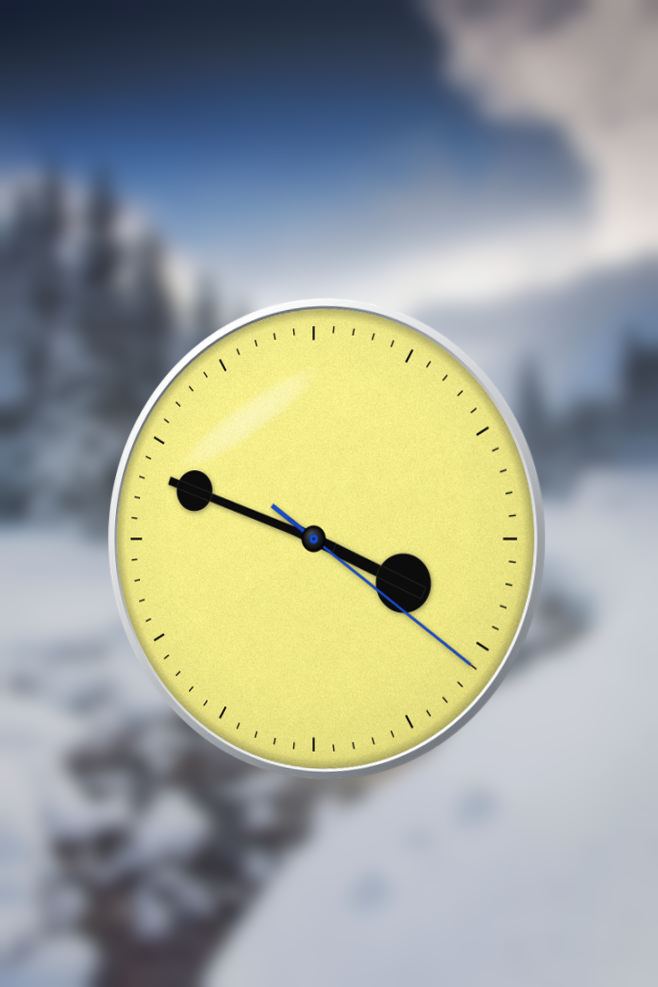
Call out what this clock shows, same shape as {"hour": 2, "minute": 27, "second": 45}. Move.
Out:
{"hour": 3, "minute": 48, "second": 21}
